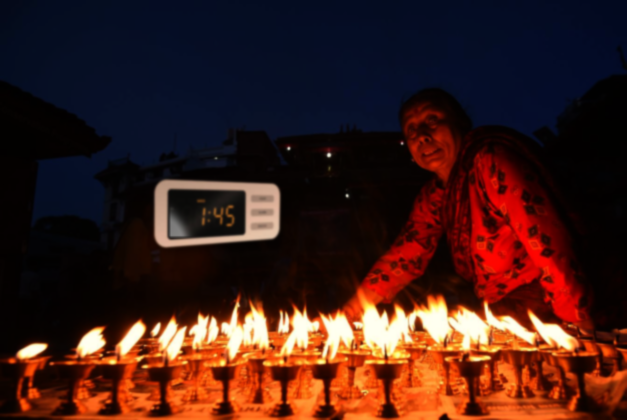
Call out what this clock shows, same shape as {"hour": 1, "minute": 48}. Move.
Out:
{"hour": 1, "minute": 45}
